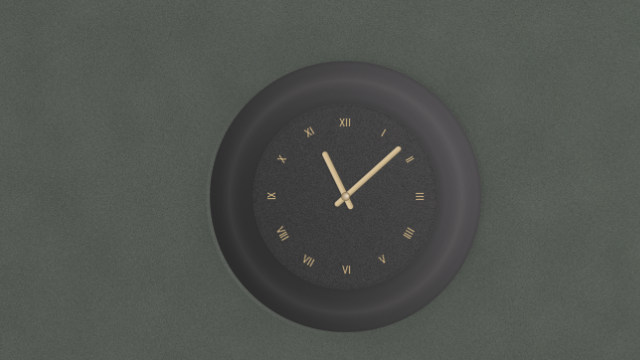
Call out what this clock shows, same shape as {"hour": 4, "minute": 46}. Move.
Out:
{"hour": 11, "minute": 8}
